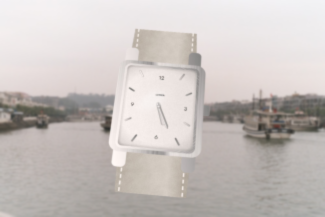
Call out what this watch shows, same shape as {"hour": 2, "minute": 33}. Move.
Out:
{"hour": 5, "minute": 26}
